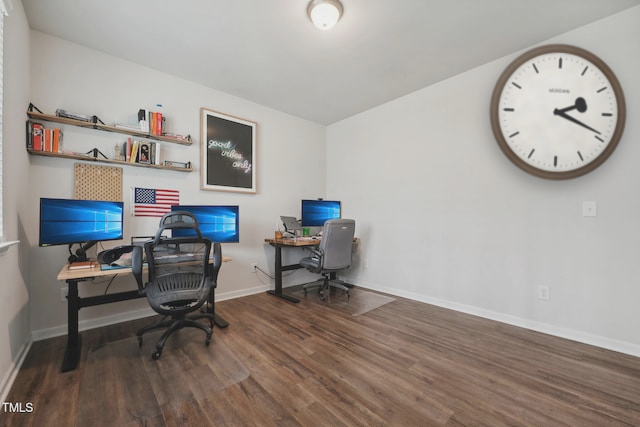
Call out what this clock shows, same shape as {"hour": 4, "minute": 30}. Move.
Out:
{"hour": 2, "minute": 19}
